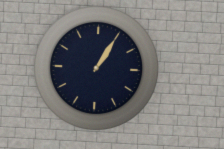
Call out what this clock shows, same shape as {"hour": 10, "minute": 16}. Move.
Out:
{"hour": 1, "minute": 5}
